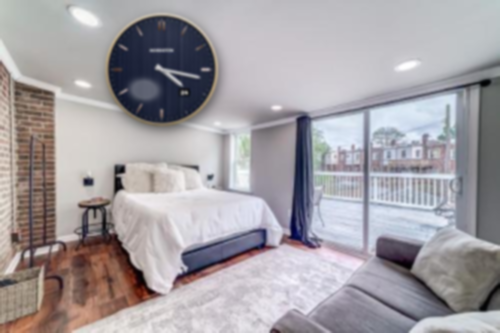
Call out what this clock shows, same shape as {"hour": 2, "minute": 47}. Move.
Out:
{"hour": 4, "minute": 17}
